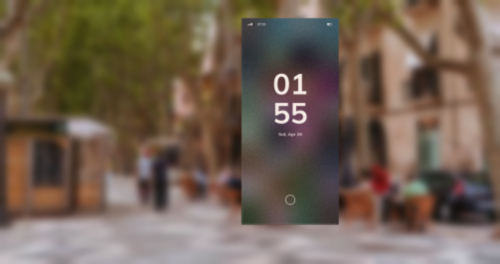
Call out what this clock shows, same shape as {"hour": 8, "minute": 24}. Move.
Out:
{"hour": 1, "minute": 55}
